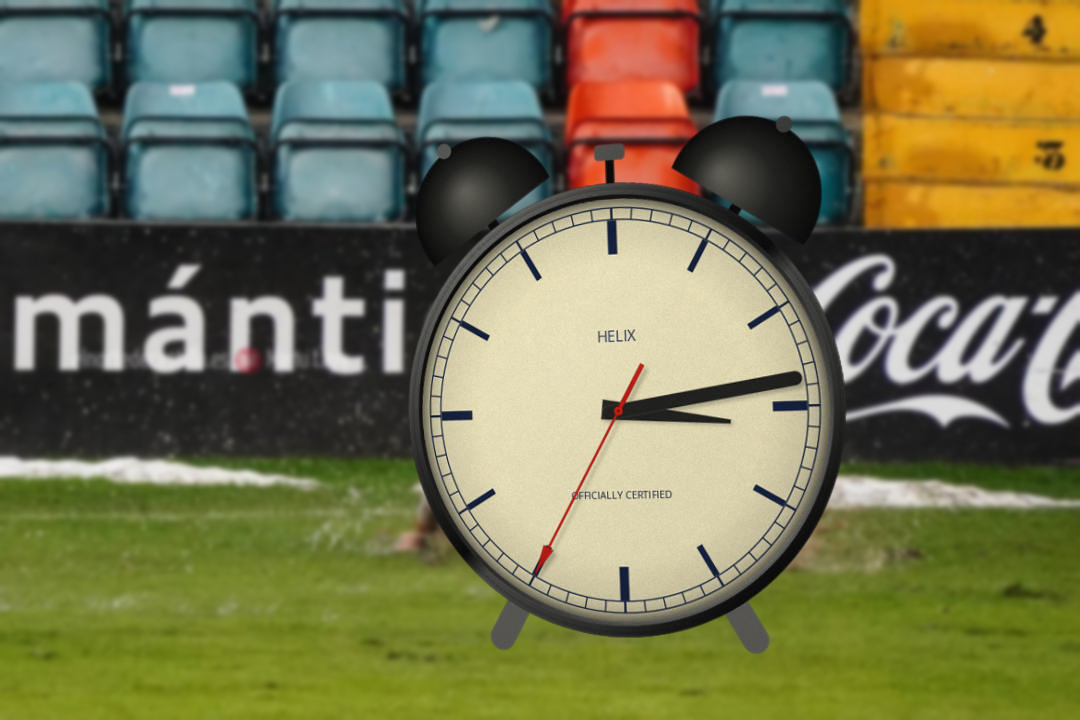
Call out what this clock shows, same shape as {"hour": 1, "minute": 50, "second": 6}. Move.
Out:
{"hour": 3, "minute": 13, "second": 35}
